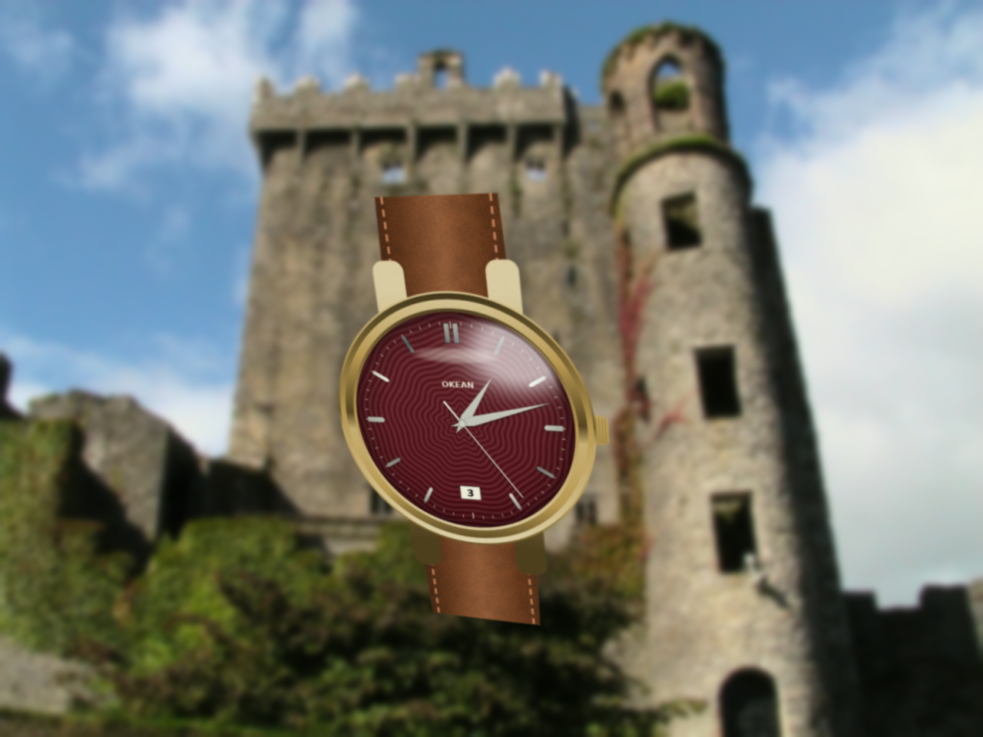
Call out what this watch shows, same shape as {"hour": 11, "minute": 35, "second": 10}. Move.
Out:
{"hour": 1, "minute": 12, "second": 24}
